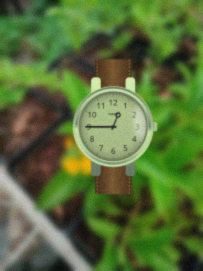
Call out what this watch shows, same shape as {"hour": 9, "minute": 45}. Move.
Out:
{"hour": 12, "minute": 45}
